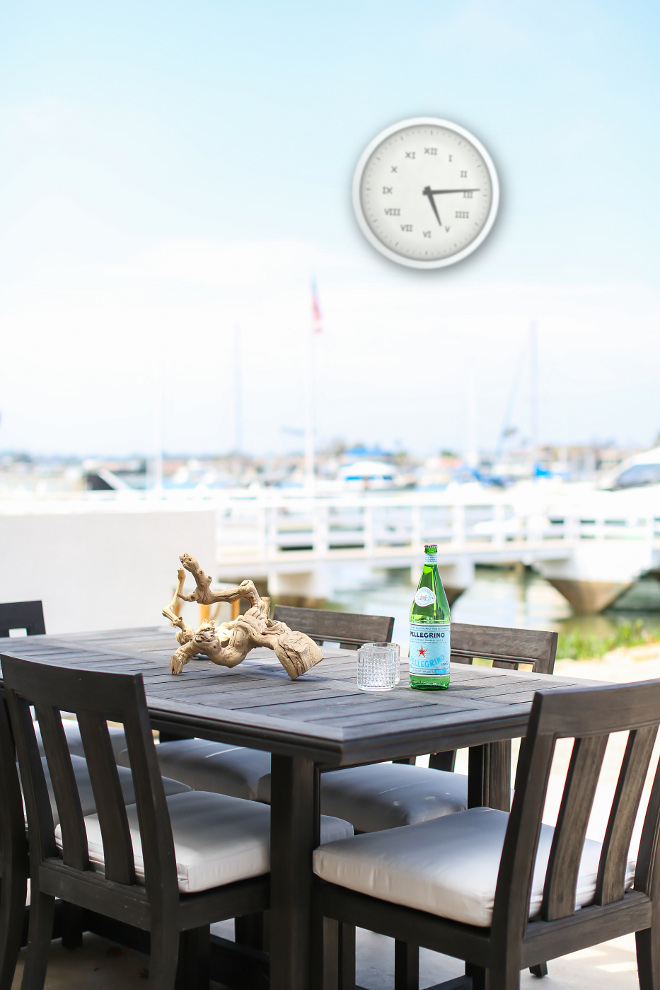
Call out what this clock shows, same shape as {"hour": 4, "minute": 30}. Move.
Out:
{"hour": 5, "minute": 14}
